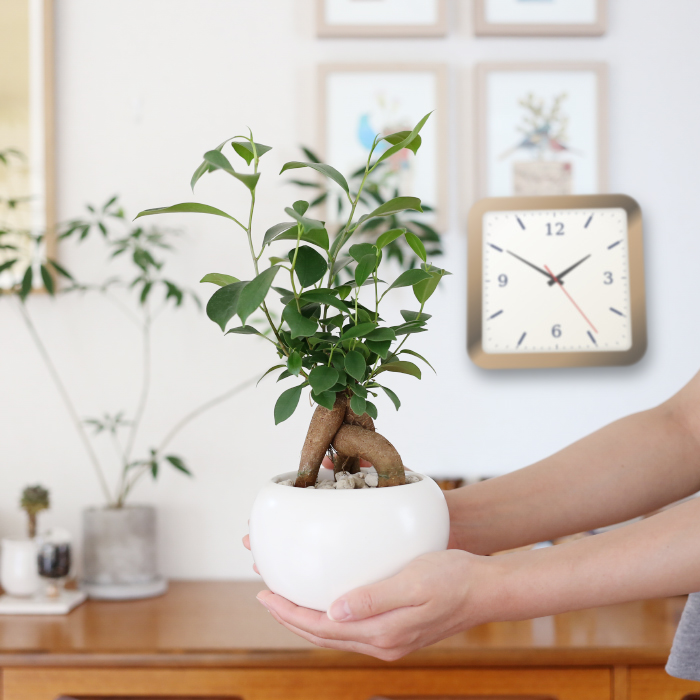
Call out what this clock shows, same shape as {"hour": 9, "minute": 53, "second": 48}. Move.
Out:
{"hour": 1, "minute": 50, "second": 24}
